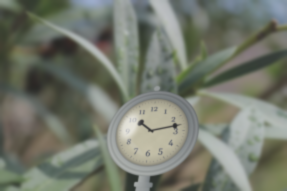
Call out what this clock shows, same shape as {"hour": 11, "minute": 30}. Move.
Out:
{"hour": 10, "minute": 13}
